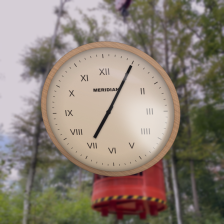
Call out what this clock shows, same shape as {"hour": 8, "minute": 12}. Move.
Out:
{"hour": 7, "minute": 5}
